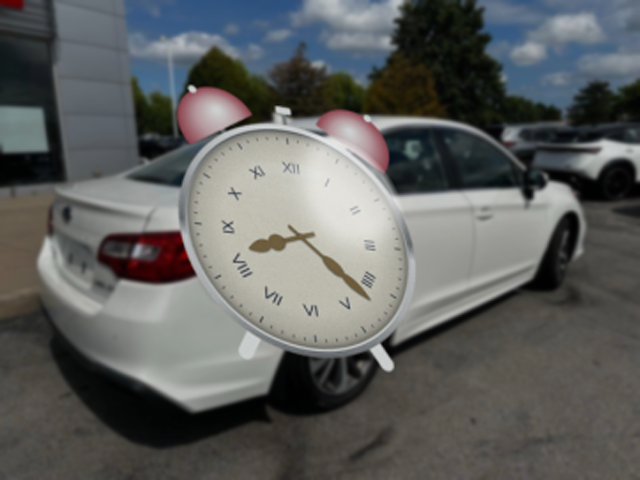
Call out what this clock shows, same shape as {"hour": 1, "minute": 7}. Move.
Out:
{"hour": 8, "minute": 22}
